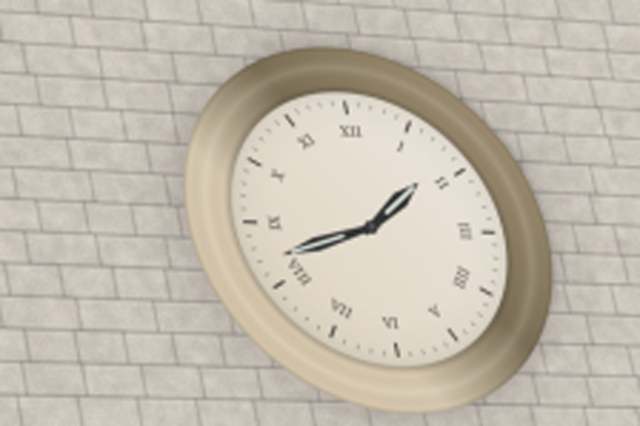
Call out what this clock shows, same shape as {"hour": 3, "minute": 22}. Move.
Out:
{"hour": 1, "minute": 42}
